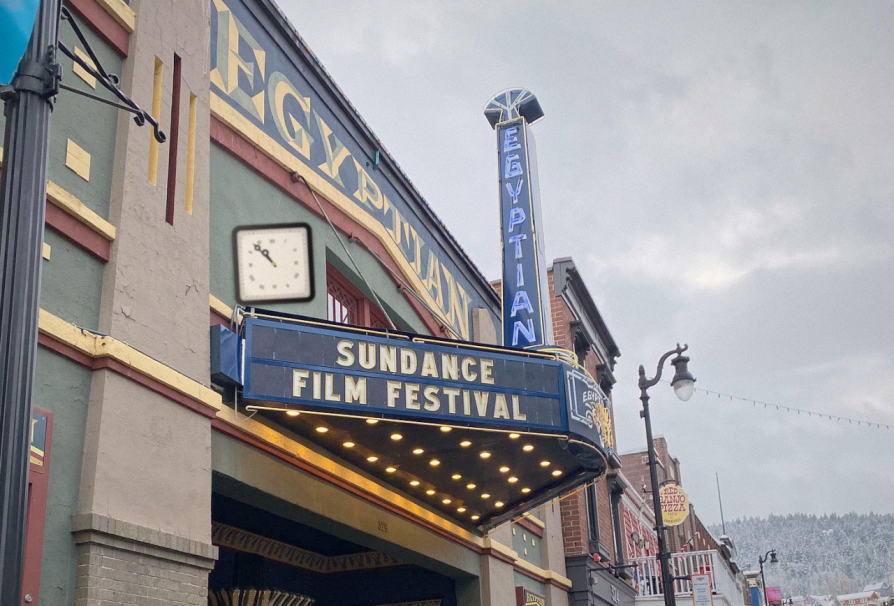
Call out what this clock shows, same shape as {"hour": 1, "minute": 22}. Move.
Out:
{"hour": 10, "minute": 53}
